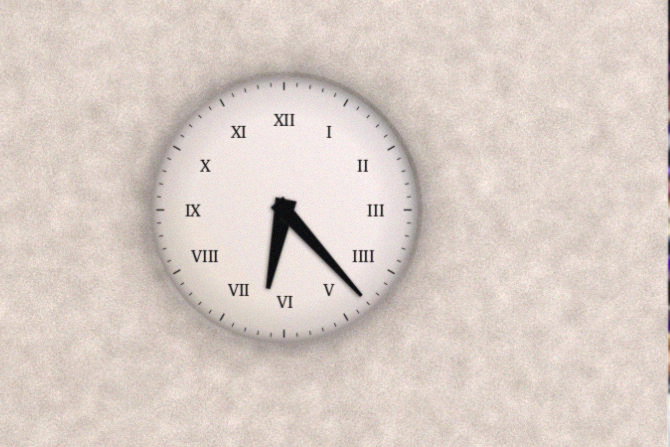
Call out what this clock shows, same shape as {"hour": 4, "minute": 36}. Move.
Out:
{"hour": 6, "minute": 23}
